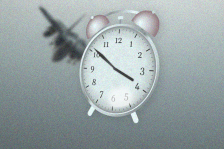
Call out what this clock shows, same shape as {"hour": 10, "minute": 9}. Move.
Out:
{"hour": 3, "minute": 51}
